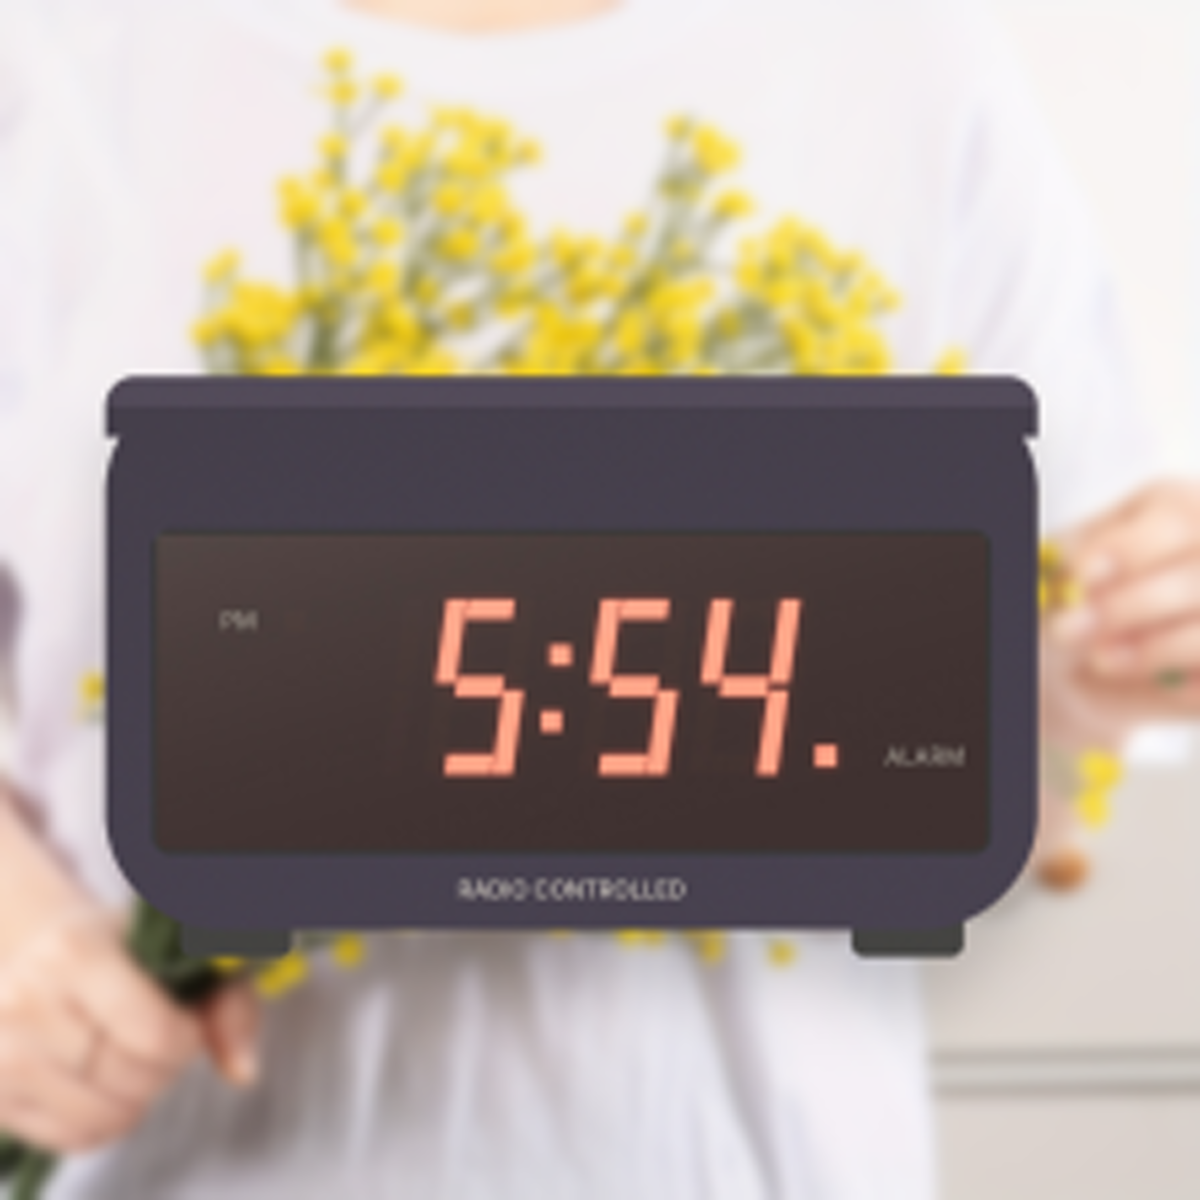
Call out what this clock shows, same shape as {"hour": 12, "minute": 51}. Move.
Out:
{"hour": 5, "minute": 54}
